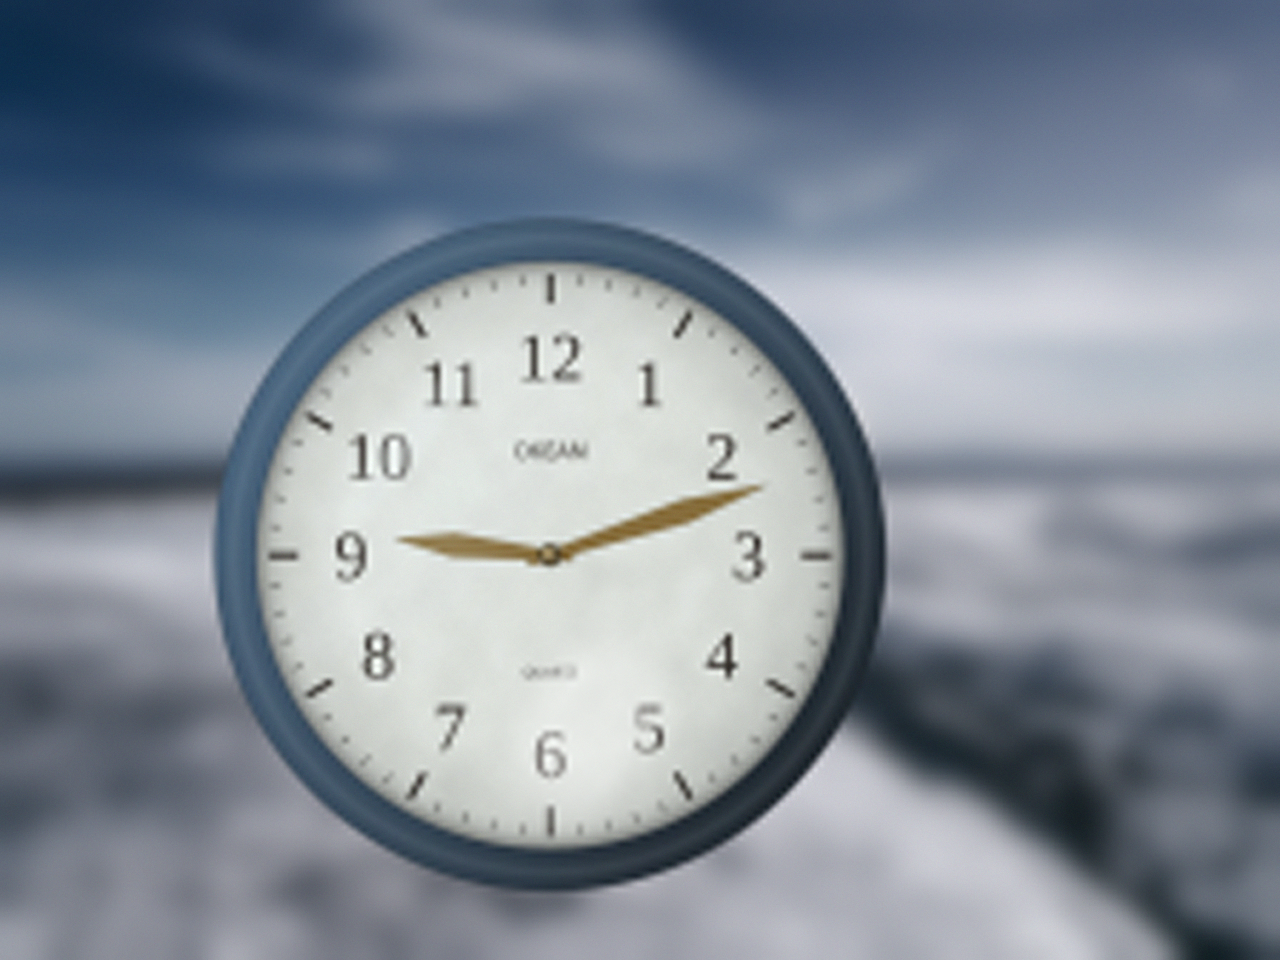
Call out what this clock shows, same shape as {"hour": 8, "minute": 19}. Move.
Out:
{"hour": 9, "minute": 12}
